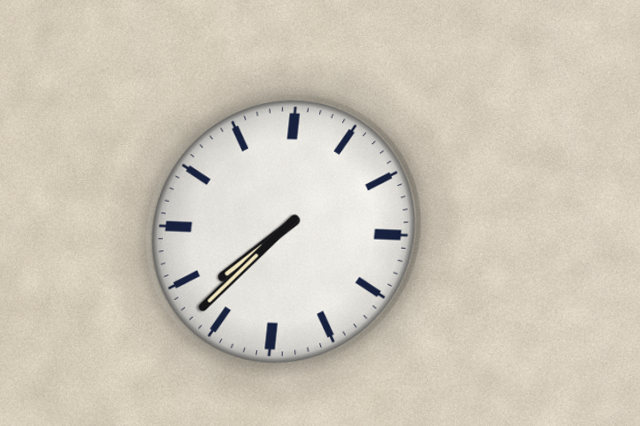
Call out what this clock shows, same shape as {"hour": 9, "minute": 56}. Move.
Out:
{"hour": 7, "minute": 37}
